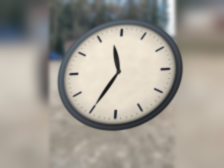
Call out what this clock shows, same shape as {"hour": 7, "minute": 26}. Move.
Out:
{"hour": 11, "minute": 35}
